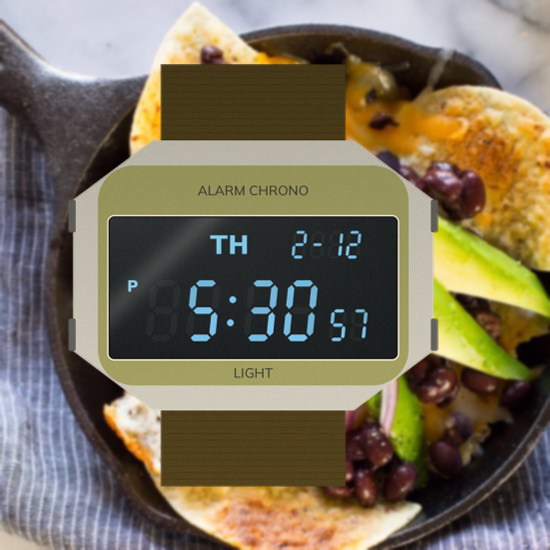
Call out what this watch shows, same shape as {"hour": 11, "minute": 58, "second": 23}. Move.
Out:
{"hour": 5, "minute": 30, "second": 57}
